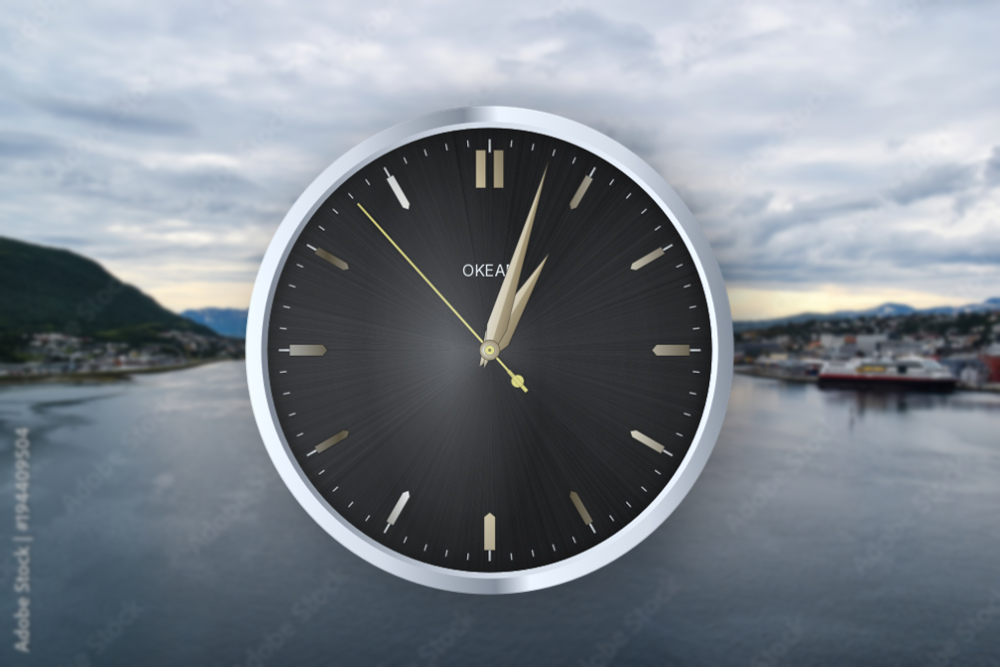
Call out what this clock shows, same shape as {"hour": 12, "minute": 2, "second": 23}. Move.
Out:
{"hour": 1, "minute": 2, "second": 53}
